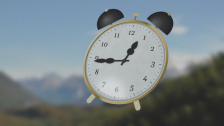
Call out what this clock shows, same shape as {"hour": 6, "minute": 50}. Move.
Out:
{"hour": 12, "minute": 44}
